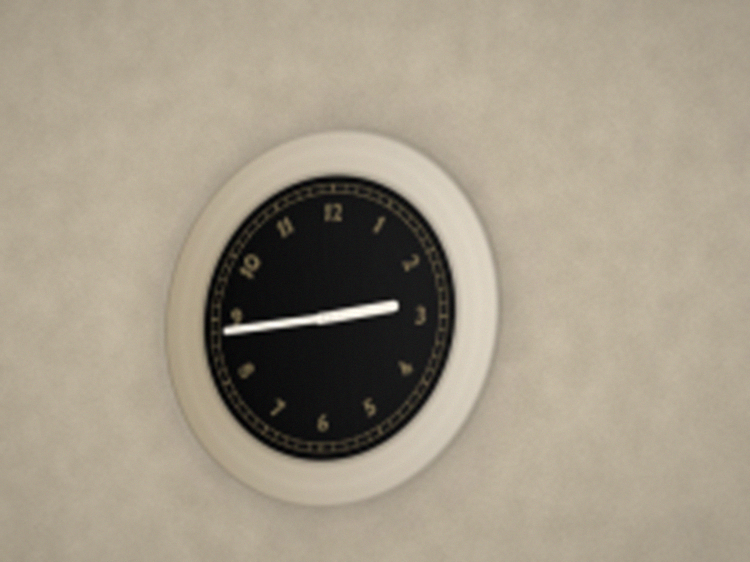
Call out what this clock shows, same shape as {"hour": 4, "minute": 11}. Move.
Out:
{"hour": 2, "minute": 44}
